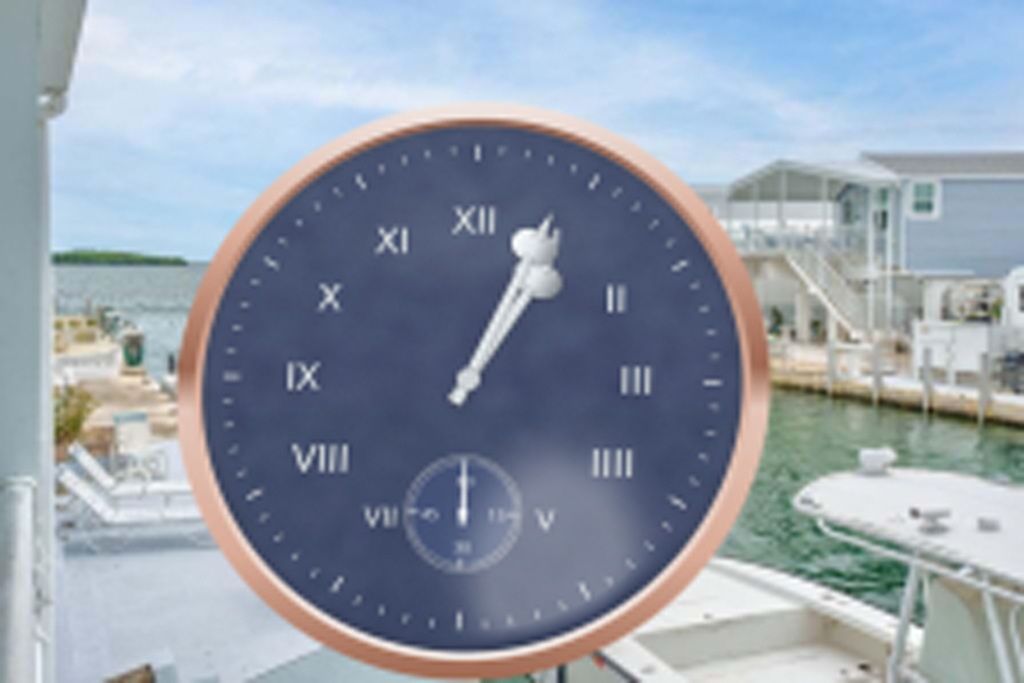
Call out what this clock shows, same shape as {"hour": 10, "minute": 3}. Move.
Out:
{"hour": 1, "minute": 4}
